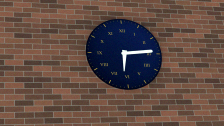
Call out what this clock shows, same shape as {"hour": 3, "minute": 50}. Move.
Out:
{"hour": 6, "minute": 14}
